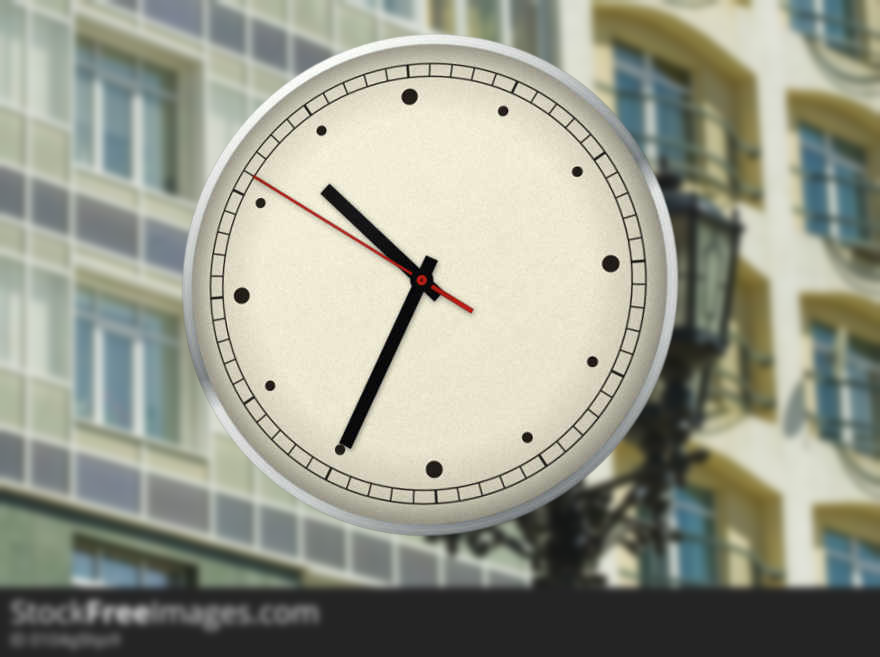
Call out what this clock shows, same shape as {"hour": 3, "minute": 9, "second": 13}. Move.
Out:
{"hour": 10, "minute": 34, "second": 51}
